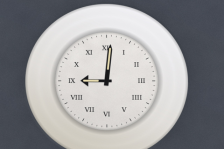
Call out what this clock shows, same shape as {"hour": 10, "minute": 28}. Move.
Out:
{"hour": 9, "minute": 1}
